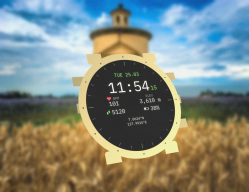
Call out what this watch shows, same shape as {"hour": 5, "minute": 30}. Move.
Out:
{"hour": 11, "minute": 54}
